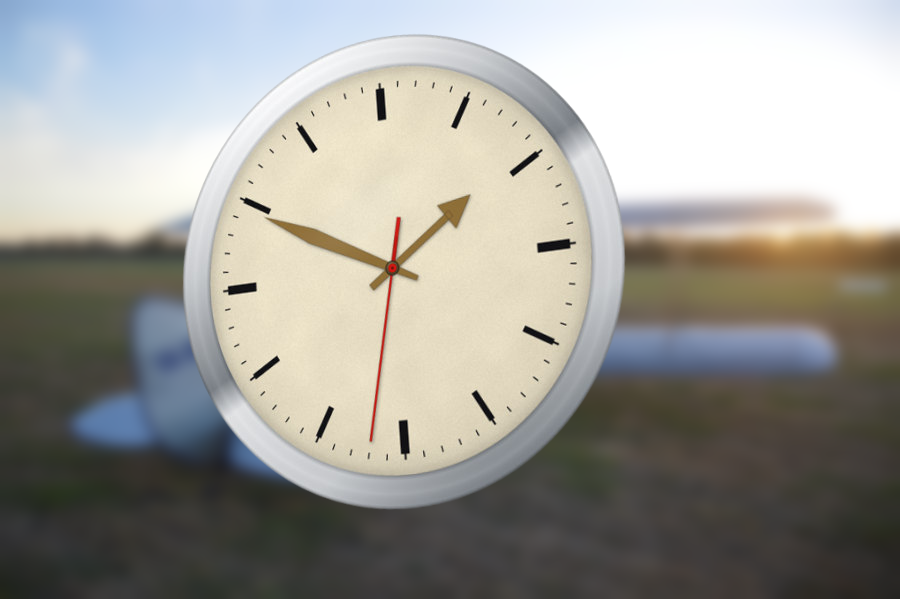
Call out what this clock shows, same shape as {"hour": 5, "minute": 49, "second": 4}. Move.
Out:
{"hour": 1, "minute": 49, "second": 32}
